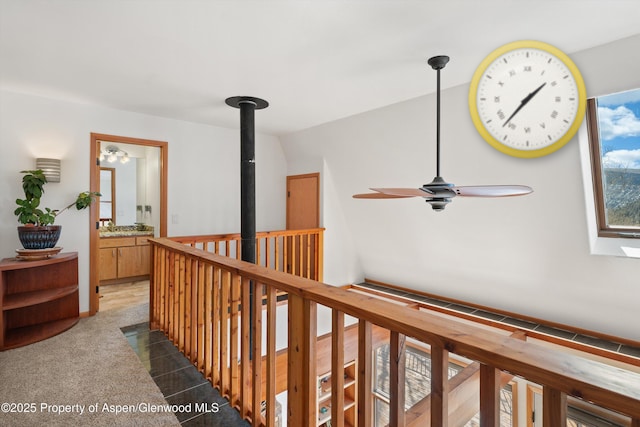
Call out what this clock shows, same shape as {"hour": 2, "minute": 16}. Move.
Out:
{"hour": 1, "minute": 37}
